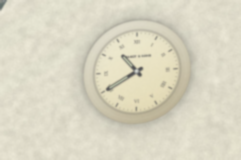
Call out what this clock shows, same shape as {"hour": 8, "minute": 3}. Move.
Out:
{"hour": 10, "minute": 40}
